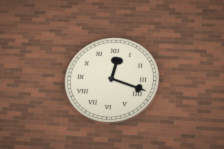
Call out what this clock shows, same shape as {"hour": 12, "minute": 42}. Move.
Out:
{"hour": 12, "minute": 18}
